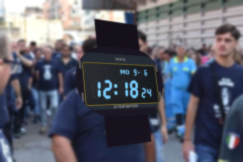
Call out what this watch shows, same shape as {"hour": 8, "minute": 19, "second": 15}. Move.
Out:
{"hour": 12, "minute": 18, "second": 24}
